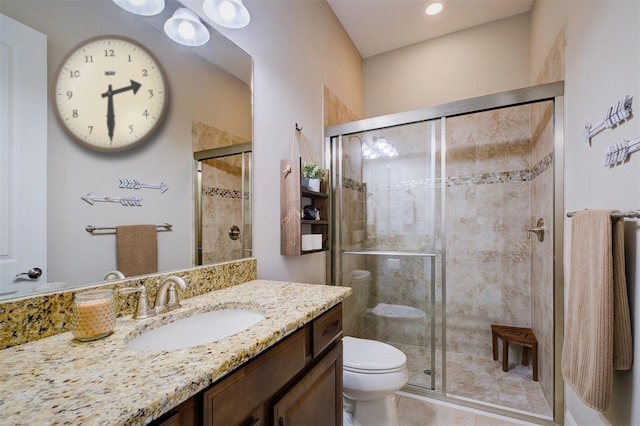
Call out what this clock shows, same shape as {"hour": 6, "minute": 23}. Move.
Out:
{"hour": 2, "minute": 30}
